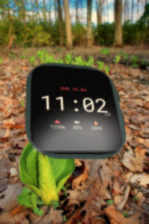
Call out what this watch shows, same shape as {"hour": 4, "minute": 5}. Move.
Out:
{"hour": 11, "minute": 2}
